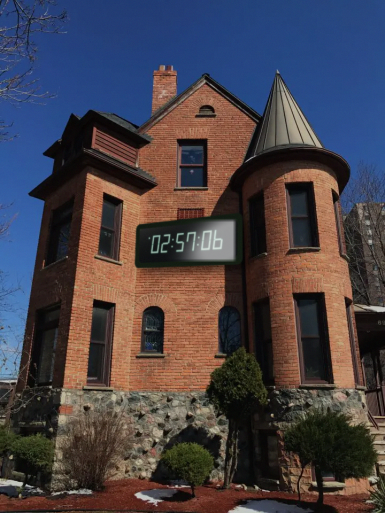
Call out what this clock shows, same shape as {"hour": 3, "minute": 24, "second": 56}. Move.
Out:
{"hour": 2, "minute": 57, "second": 6}
